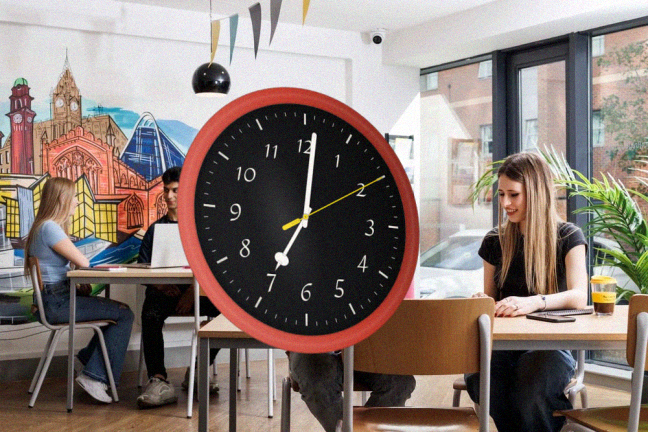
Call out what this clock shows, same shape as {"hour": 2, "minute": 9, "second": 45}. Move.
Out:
{"hour": 7, "minute": 1, "second": 10}
